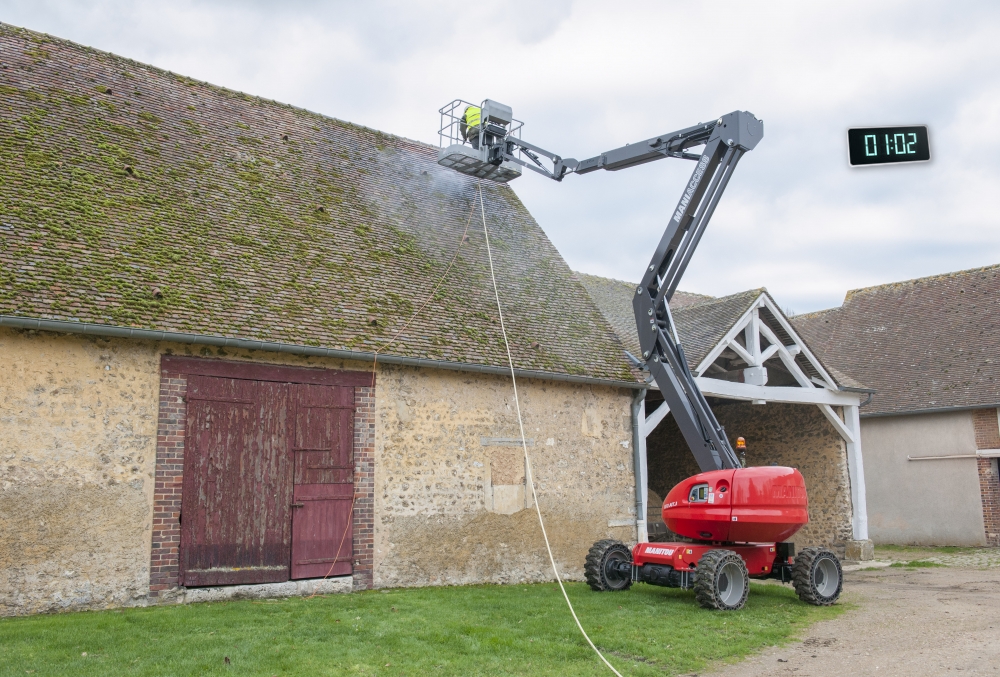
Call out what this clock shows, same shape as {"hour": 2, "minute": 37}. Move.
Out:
{"hour": 1, "minute": 2}
